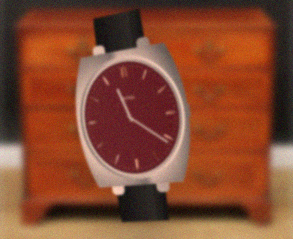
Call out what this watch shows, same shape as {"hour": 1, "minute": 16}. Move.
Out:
{"hour": 11, "minute": 21}
